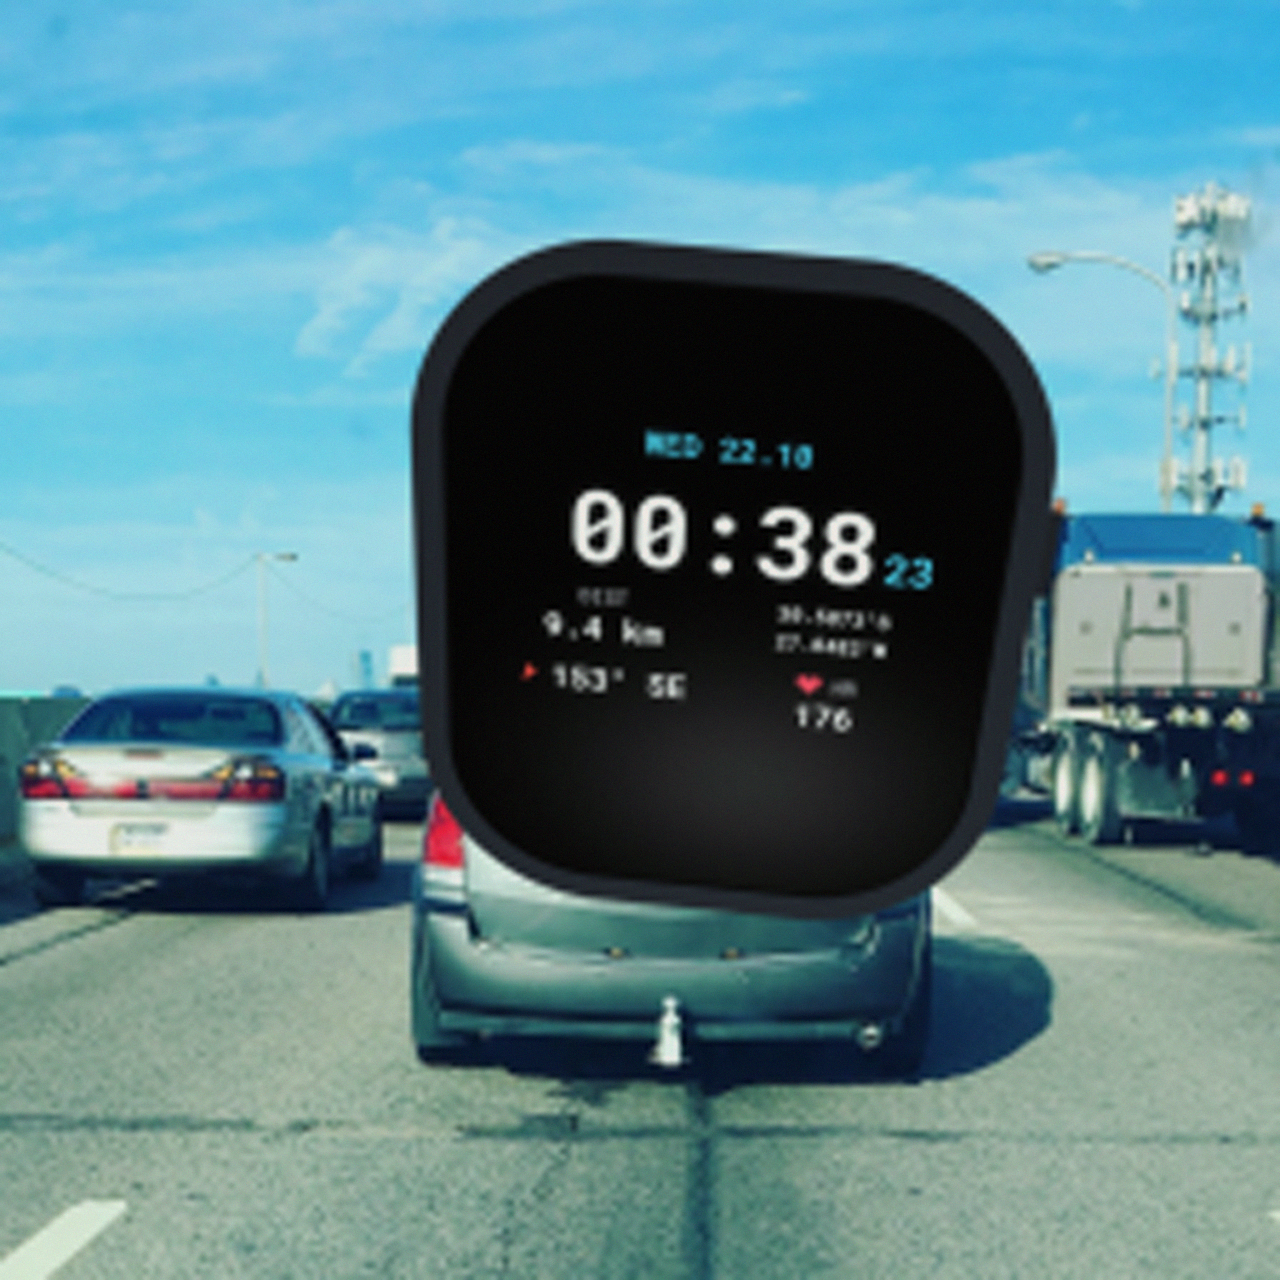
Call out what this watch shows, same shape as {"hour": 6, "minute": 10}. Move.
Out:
{"hour": 0, "minute": 38}
